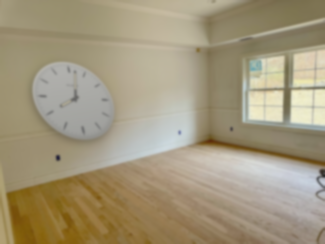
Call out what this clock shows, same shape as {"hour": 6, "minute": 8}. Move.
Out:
{"hour": 8, "minute": 2}
